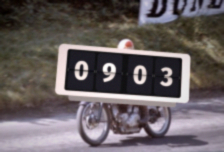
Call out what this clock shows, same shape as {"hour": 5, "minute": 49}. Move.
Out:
{"hour": 9, "minute": 3}
